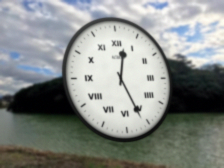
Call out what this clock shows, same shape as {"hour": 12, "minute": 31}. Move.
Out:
{"hour": 12, "minute": 26}
